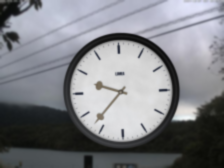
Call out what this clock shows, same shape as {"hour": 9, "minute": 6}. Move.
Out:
{"hour": 9, "minute": 37}
